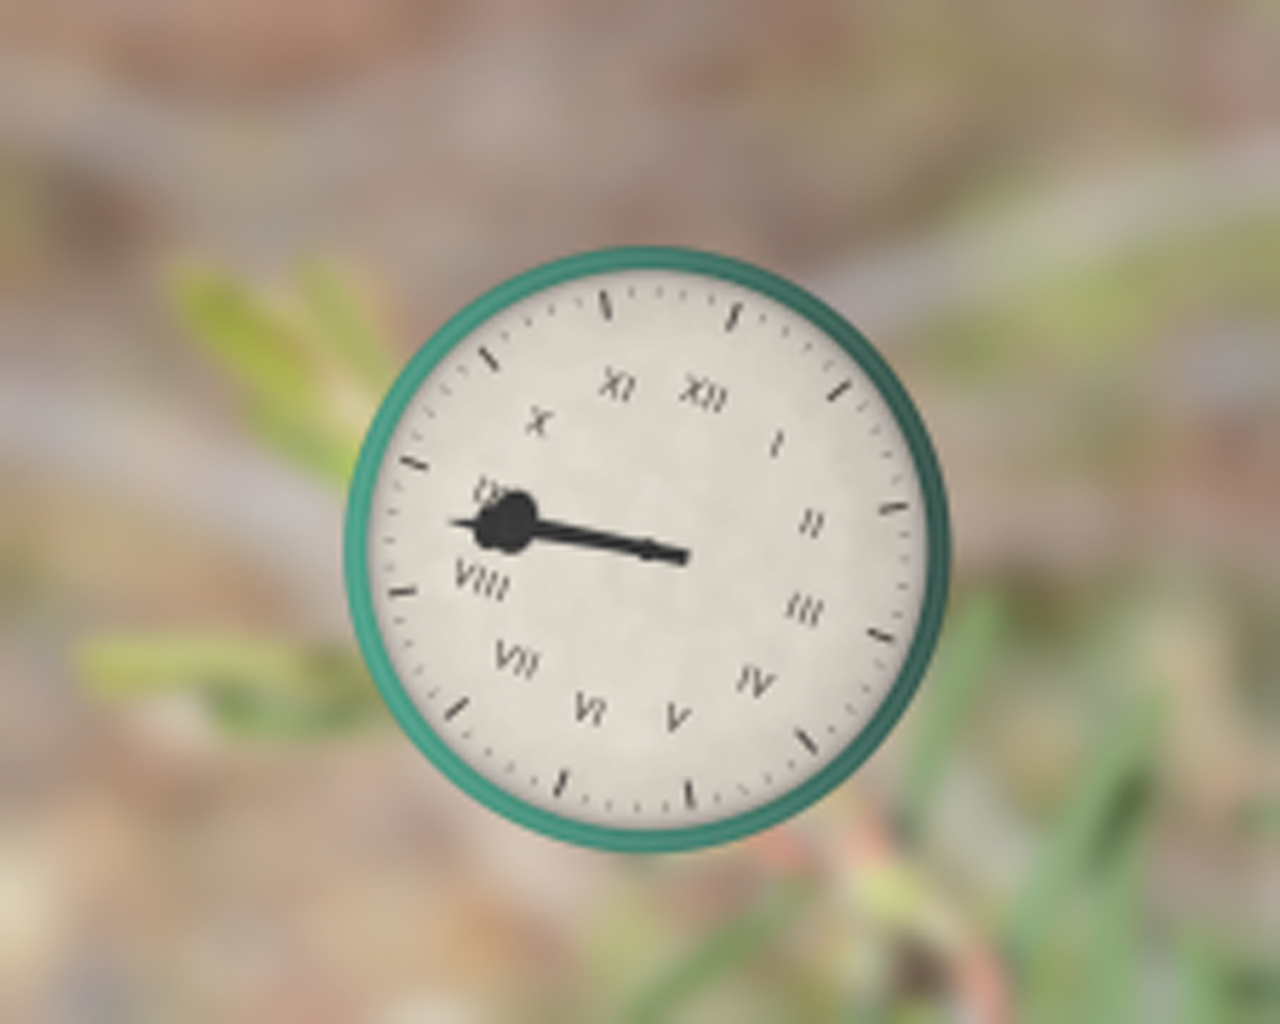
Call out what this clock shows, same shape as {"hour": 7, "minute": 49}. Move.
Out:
{"hour": 8, "minute": 43}
